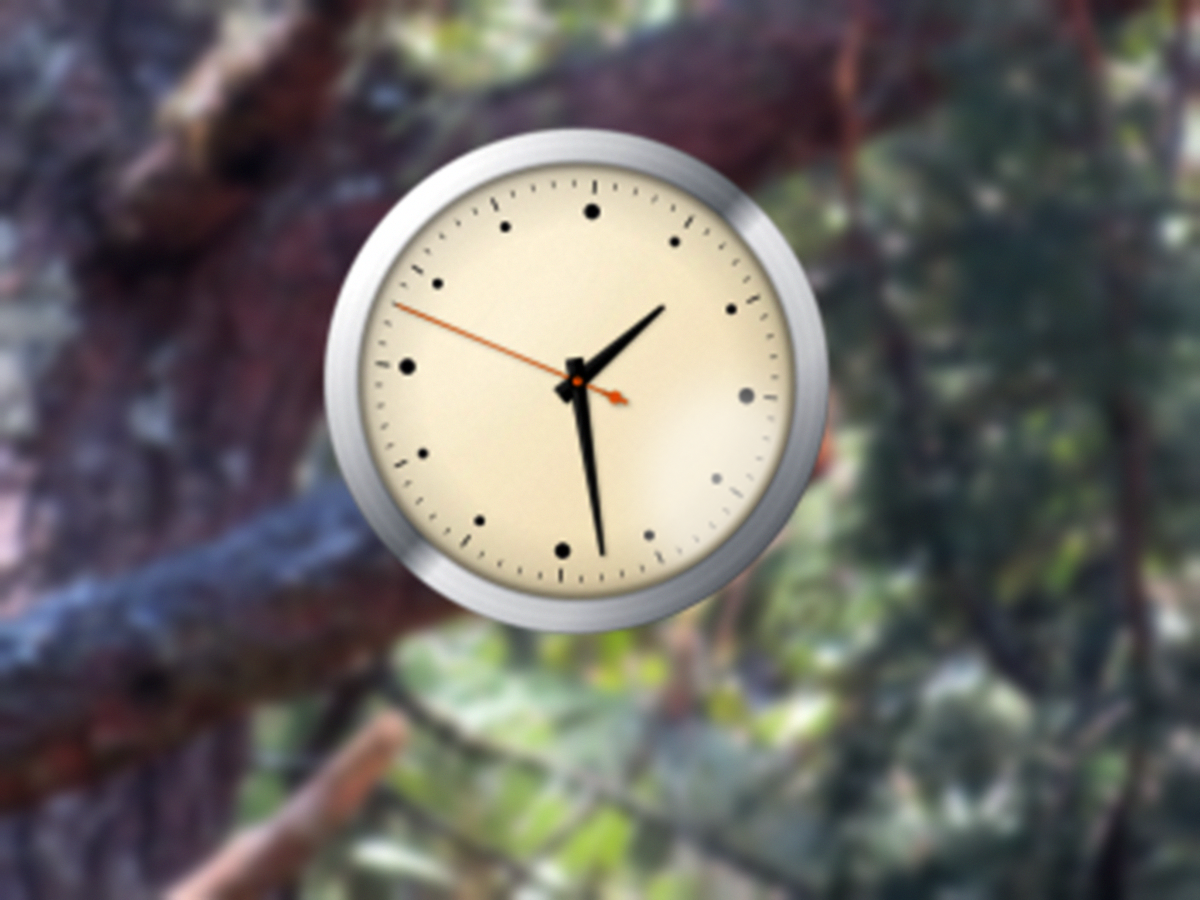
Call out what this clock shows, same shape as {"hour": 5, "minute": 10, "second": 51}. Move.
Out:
{"hour": 1, "minute": 27, "second": 48}
